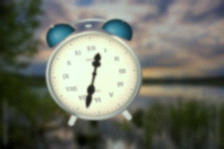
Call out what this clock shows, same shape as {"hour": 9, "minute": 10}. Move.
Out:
{"hour": 12, "minute": 33}
